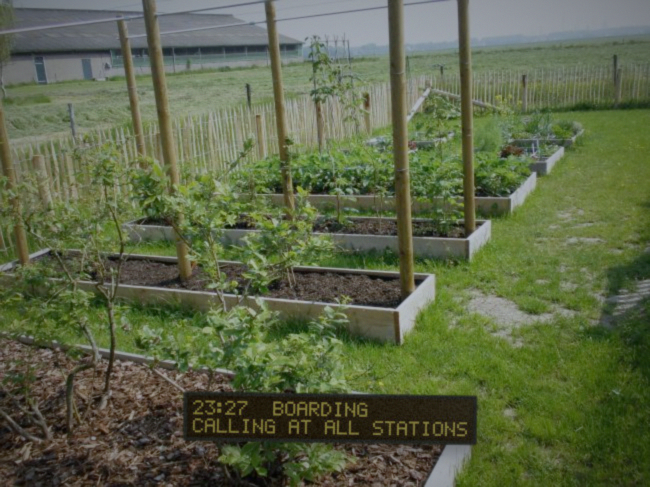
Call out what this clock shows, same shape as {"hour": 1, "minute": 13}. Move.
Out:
{"hour": 23, "minute": 27}
